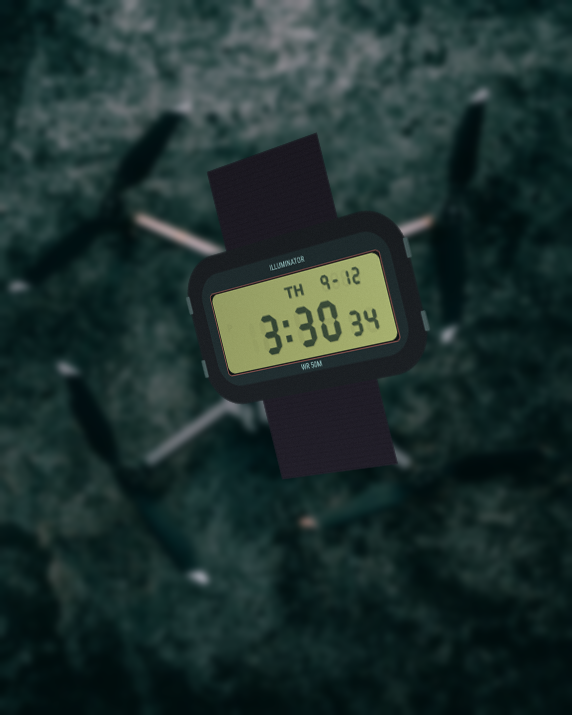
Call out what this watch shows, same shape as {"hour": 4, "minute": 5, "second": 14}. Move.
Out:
{"hour": 3, "minute": 30, "second": 34}
